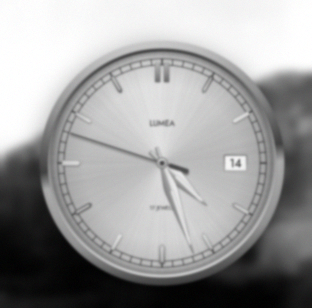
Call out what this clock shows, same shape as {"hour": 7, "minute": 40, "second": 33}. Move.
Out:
{"hour": 4, "minute": 26, "second": 48}
